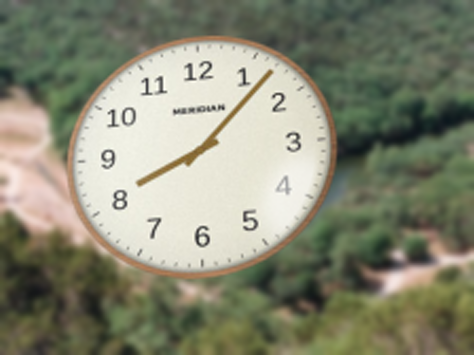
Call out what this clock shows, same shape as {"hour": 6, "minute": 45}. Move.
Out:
{"hour": 8, "minute": 7}
